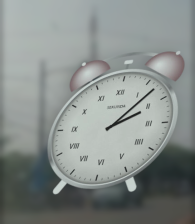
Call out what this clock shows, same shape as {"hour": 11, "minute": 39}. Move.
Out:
{"hour": 2, "minute": 7}
